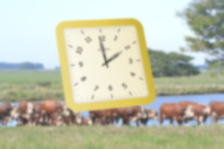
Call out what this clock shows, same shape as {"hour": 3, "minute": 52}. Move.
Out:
{"hour": 1, "minute": 59}
